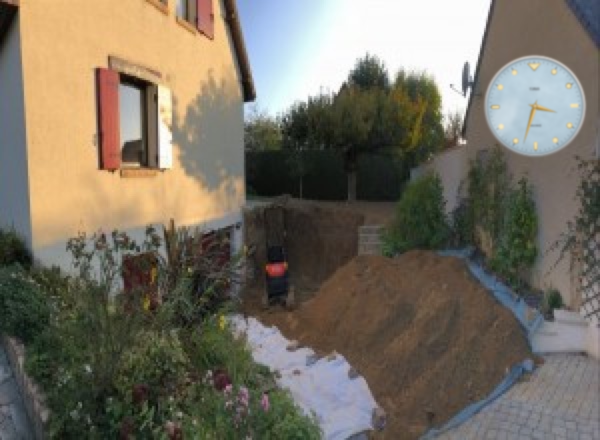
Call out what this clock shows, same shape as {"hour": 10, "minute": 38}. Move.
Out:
{"hour": 3, "minute": 33}
